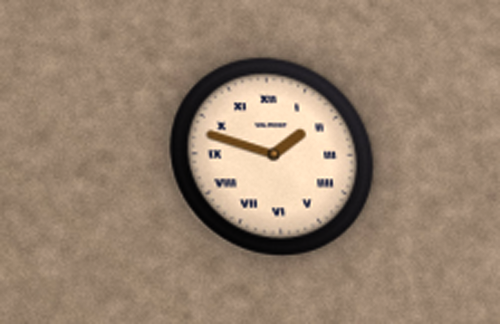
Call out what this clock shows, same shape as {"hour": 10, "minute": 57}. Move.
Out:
{"hour": 1, "minute": 48}
